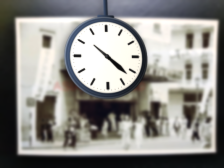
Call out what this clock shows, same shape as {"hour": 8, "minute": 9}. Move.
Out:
{"hour": 10, "minute": 22}
